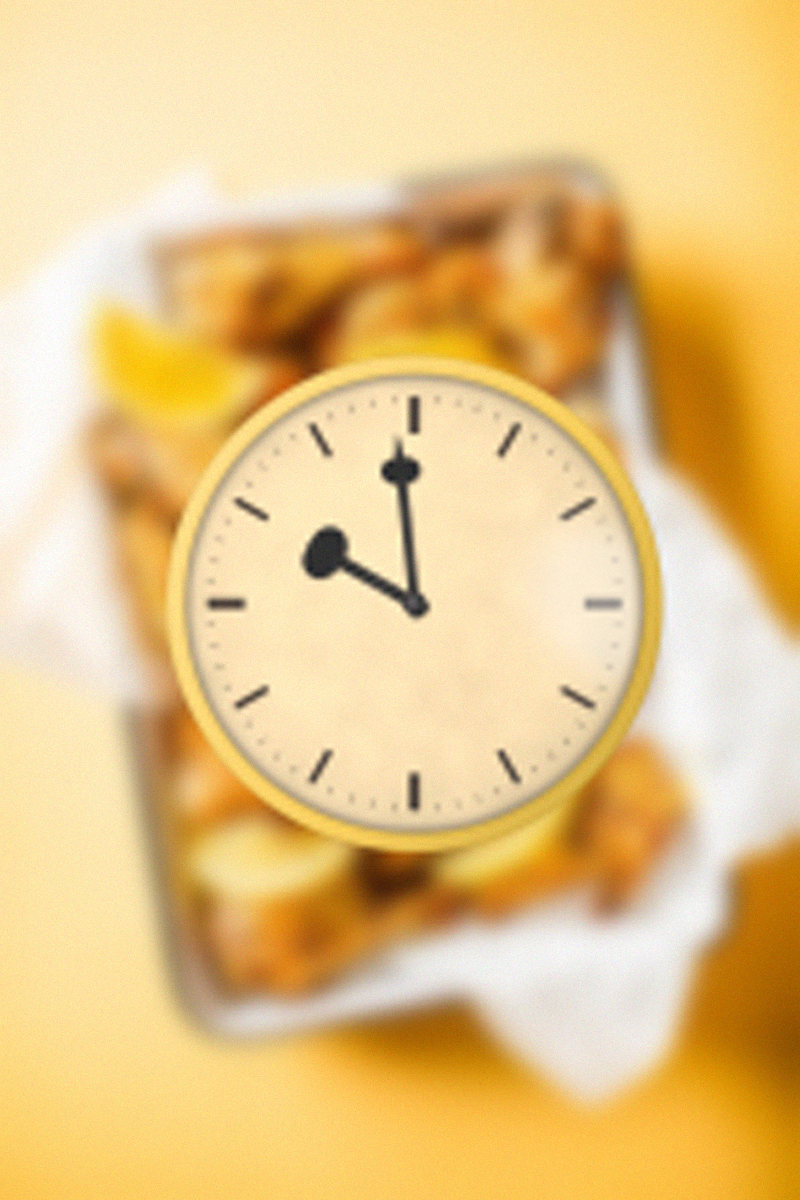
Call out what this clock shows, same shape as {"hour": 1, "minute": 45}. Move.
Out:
{"hour": 9, "minute": 59}
